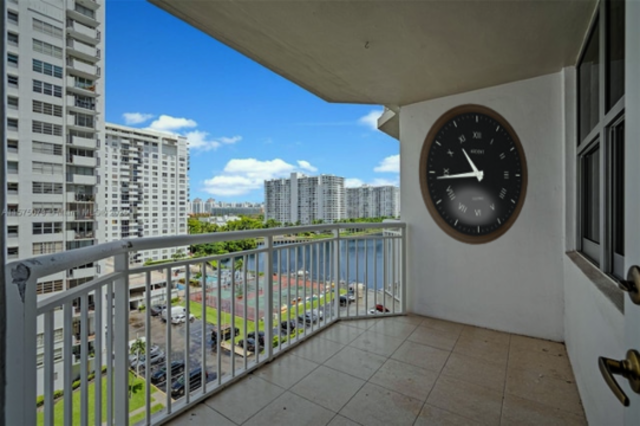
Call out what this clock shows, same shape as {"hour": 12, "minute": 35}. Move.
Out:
{"hour": 10, "minute": 44}
